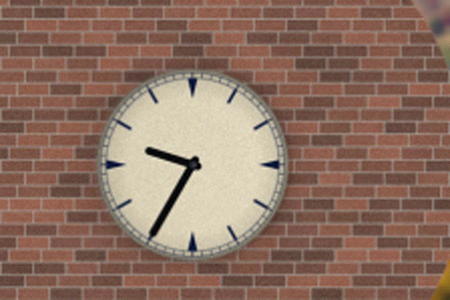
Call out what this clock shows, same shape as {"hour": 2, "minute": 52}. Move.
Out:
{"hour": 9, "minute": 35}
